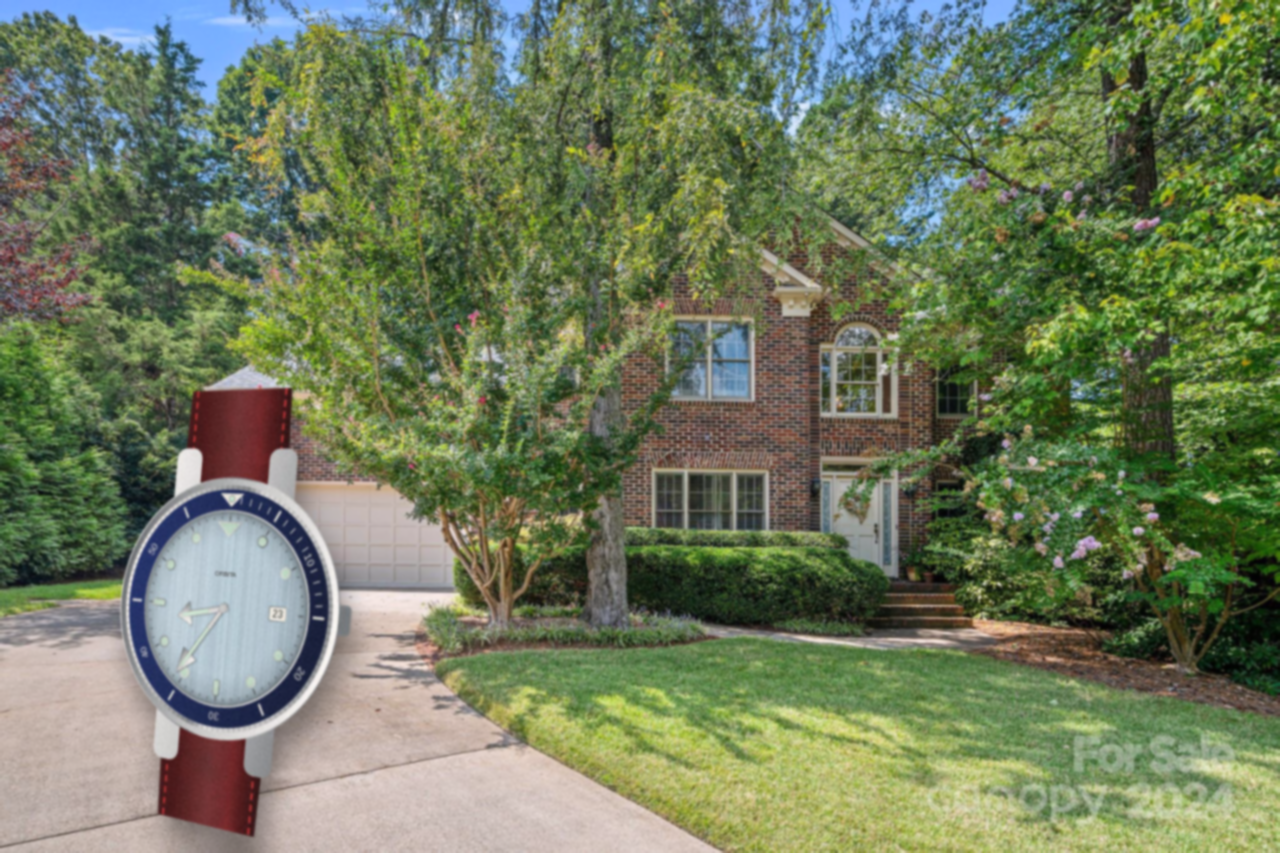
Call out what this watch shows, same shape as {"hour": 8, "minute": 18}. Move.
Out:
{"hour": 8, "minute": 36}
